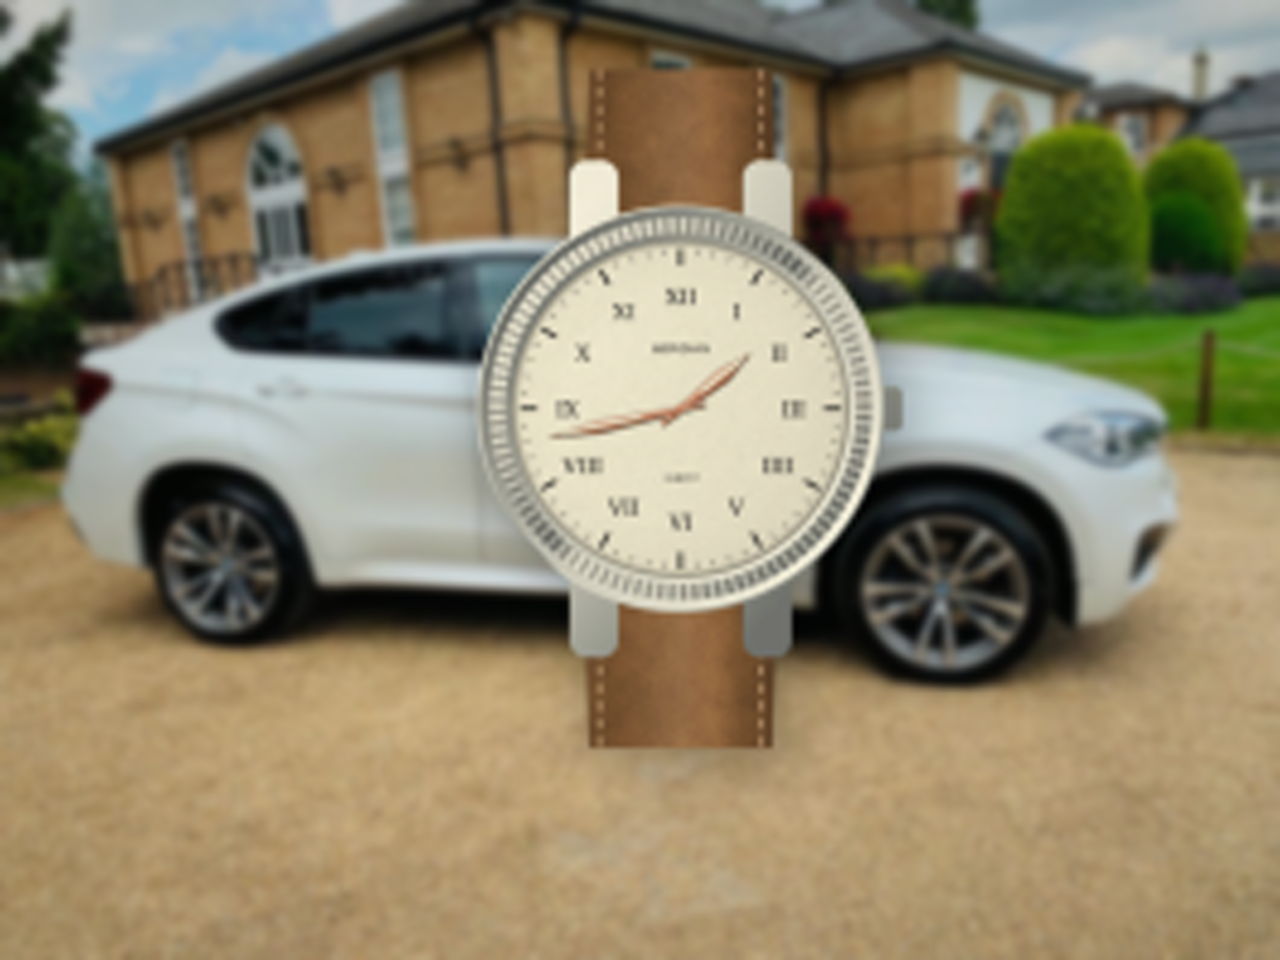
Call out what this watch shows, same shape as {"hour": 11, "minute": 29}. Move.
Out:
{"hour": 1, "minute": 43}
